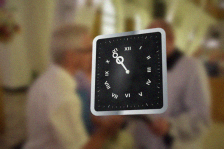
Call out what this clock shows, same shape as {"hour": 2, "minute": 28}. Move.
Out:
{"hour": 10, "minute": 54}
